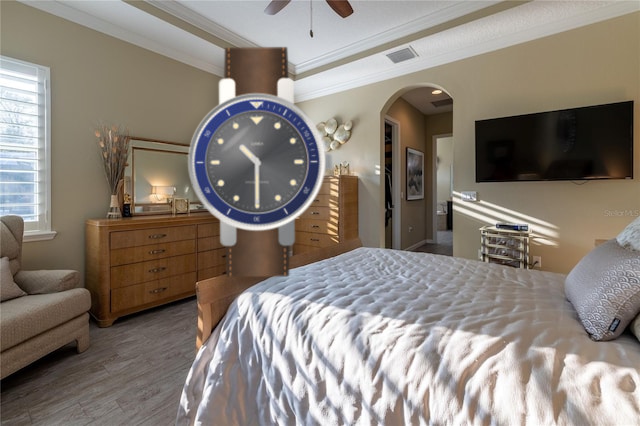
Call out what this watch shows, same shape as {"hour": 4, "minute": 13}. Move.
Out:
{"hour": 10, "minute": 30}
